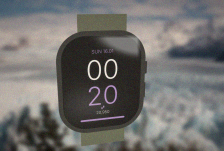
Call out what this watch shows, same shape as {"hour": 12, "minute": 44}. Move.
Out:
{"hour": 0, "minute": 20}
